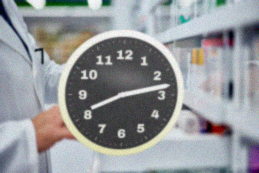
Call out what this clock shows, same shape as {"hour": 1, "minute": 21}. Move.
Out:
{"hour": 8, "minute": 13}
